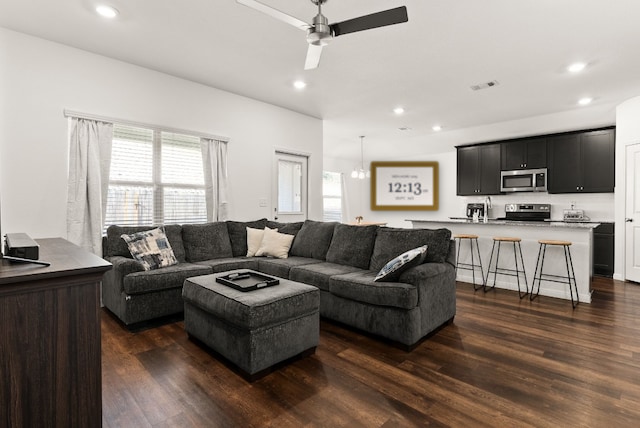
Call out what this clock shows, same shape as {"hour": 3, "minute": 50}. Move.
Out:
{"hour": 12, "minute": 13}
